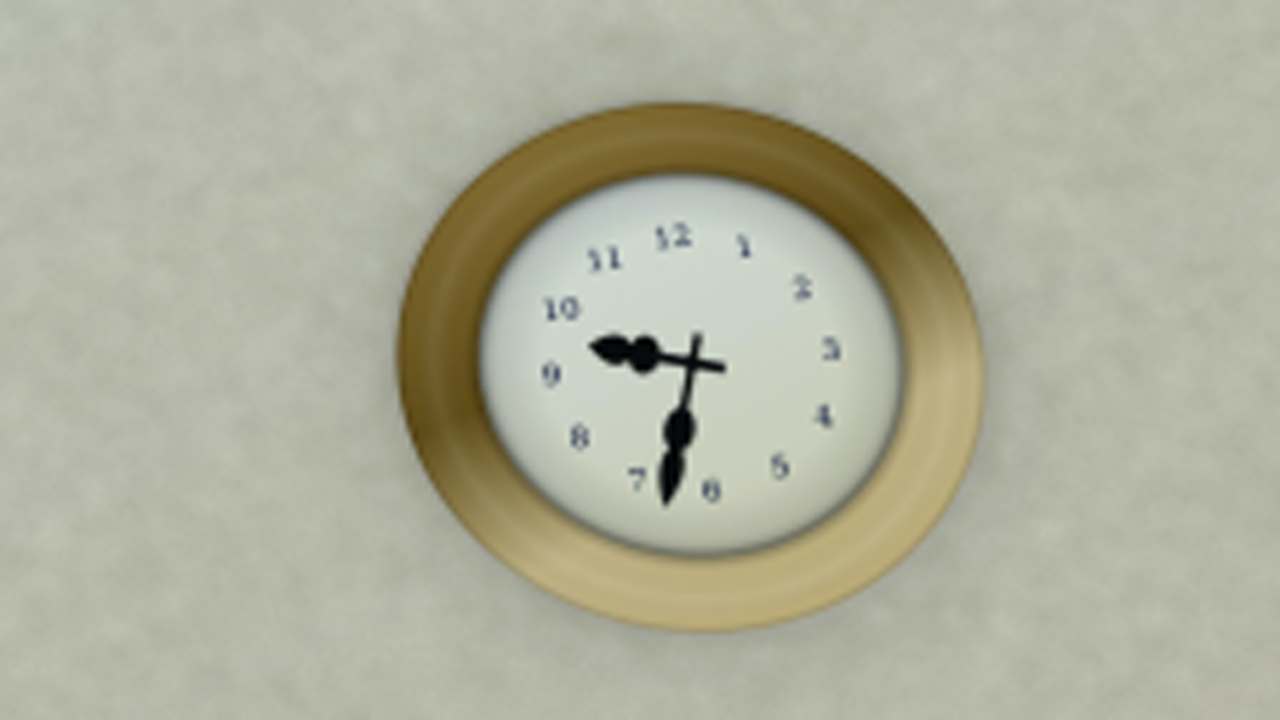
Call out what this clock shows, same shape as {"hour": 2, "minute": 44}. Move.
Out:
{"hour": 9, "minute": 33}
